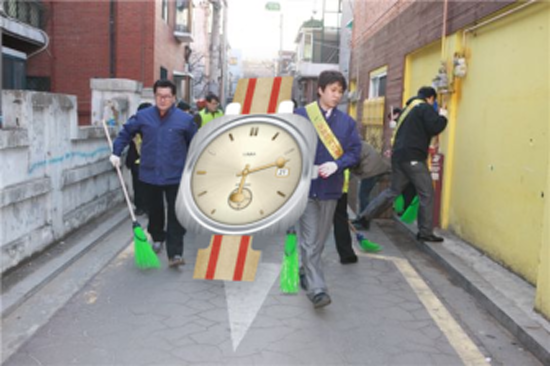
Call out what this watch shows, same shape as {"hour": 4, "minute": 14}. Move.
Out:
{"hour": 6, "minute": 12}
